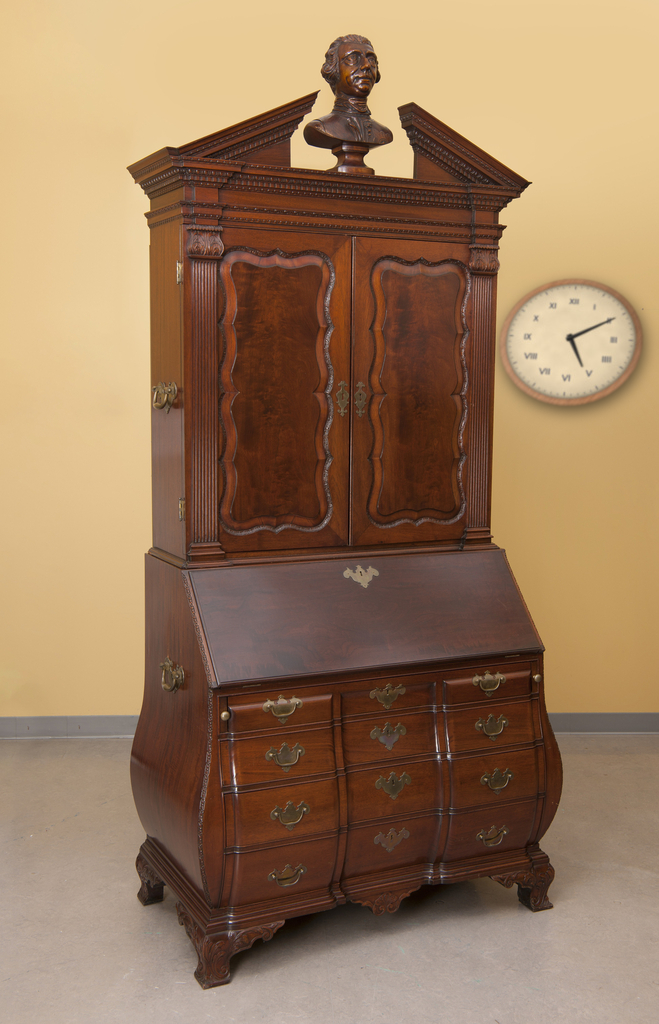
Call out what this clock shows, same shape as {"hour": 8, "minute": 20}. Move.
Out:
{"hour": 5, "minute": 10}
